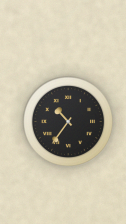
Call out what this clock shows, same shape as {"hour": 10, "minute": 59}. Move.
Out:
{"hour": 10, "minute": 36}
